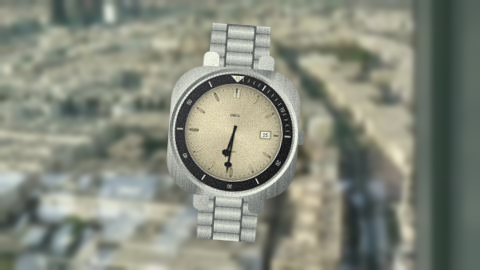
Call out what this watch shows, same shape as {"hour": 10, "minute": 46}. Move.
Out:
{"hour": 6, "minute": 31}
